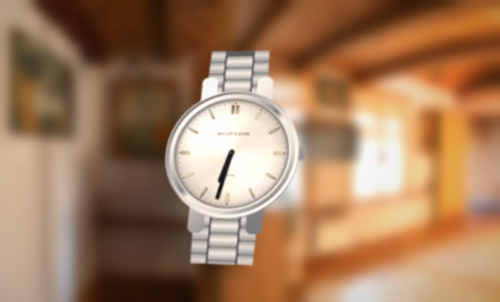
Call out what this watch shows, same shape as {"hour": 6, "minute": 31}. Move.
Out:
{"hour": 6, "minute": 32}
